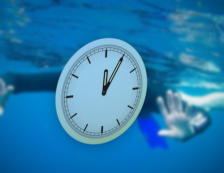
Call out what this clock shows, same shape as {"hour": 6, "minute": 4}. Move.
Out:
{"hour": 12, "minute": 5}
